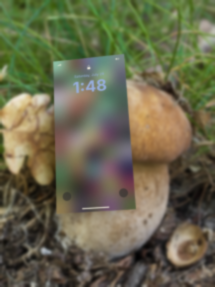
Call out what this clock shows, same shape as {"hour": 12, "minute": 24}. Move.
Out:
{"hour": 1, "minute": 48}
